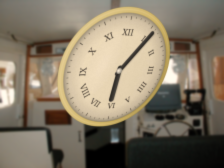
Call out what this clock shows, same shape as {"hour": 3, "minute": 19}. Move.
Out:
{"hour": 6, "minute": 6}
